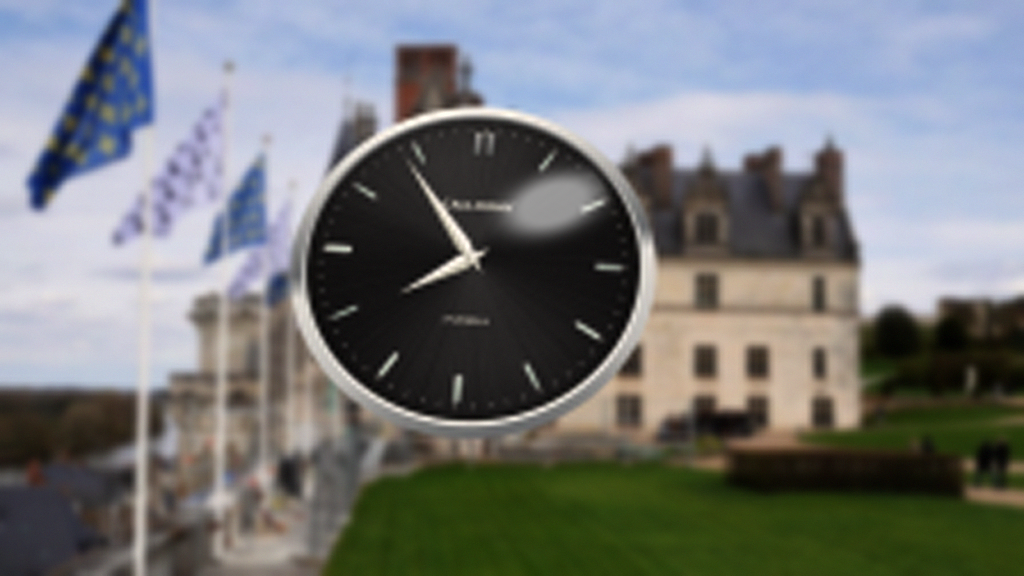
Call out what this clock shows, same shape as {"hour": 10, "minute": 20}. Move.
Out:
{"hour": 7, "minute": 54}
